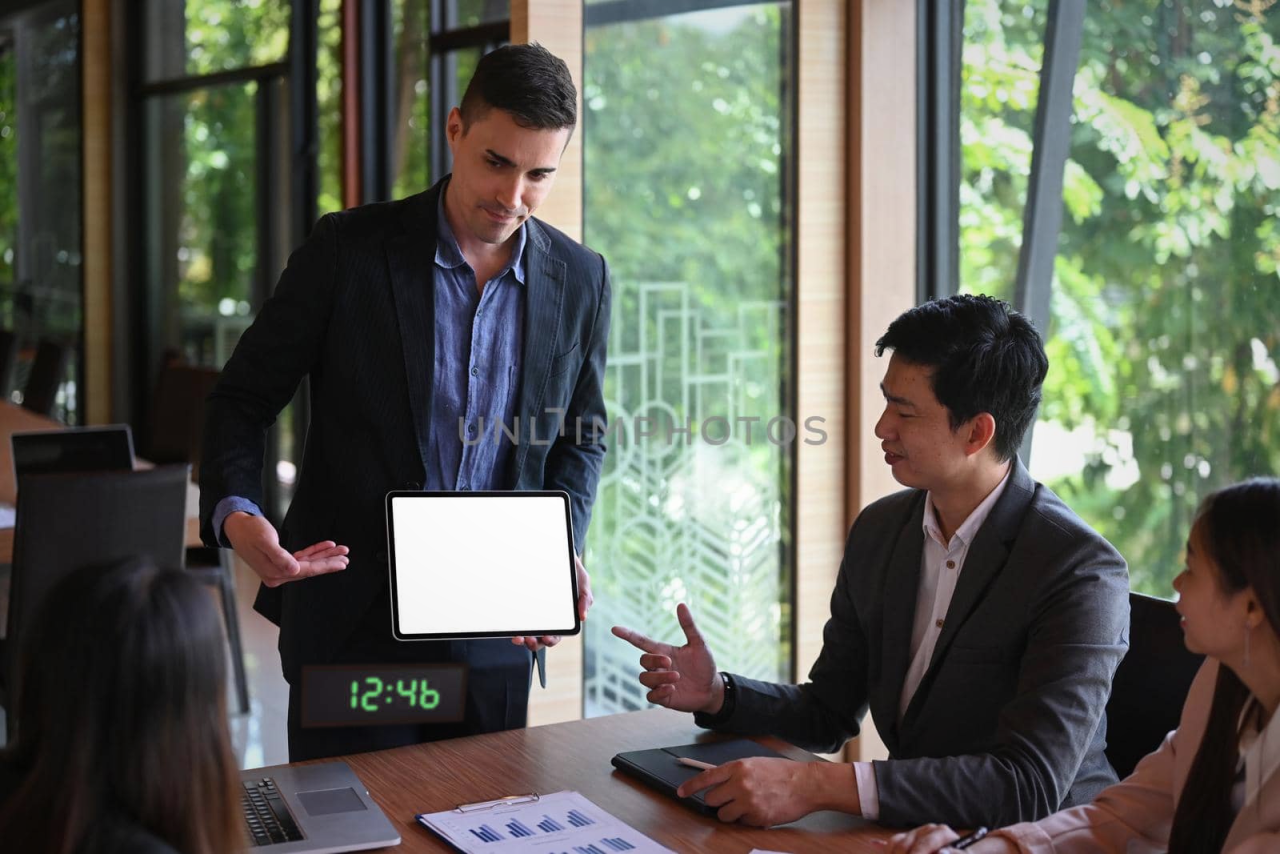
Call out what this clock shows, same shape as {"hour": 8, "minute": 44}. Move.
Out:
{"hour": 12, "minute": 46}
